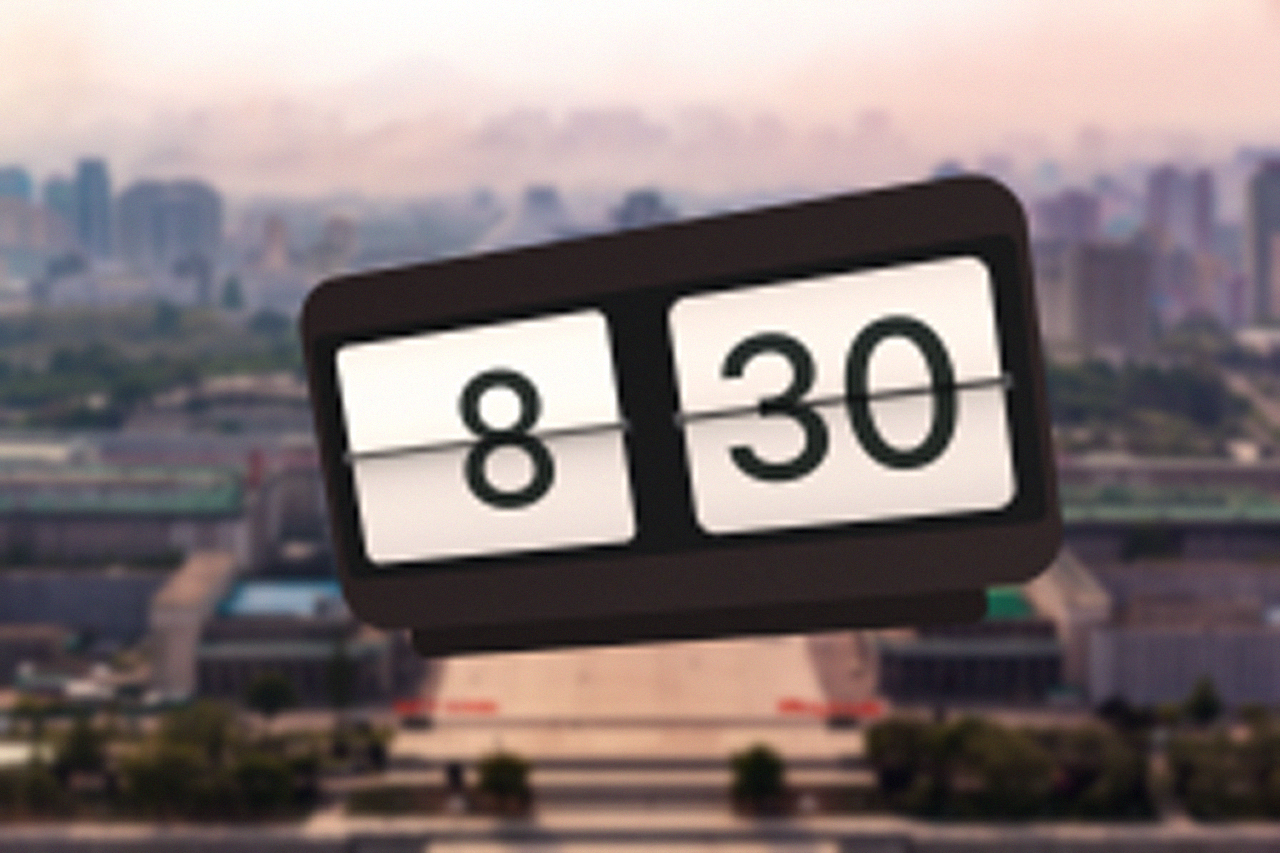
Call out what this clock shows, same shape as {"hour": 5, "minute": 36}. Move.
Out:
{"hour": 8, "minute": 30}
